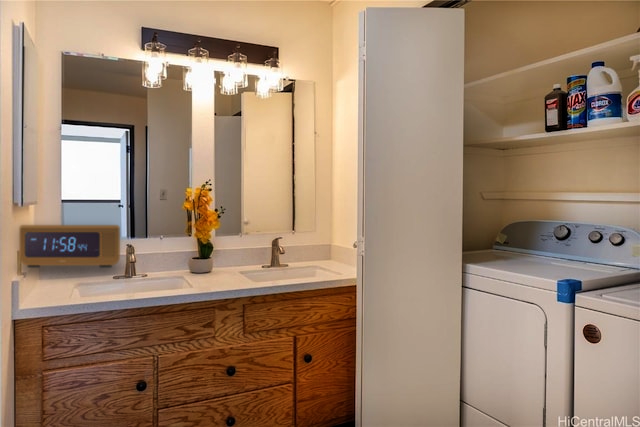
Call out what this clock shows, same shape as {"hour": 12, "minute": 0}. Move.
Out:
{"hour": 11, "minute": 58}
